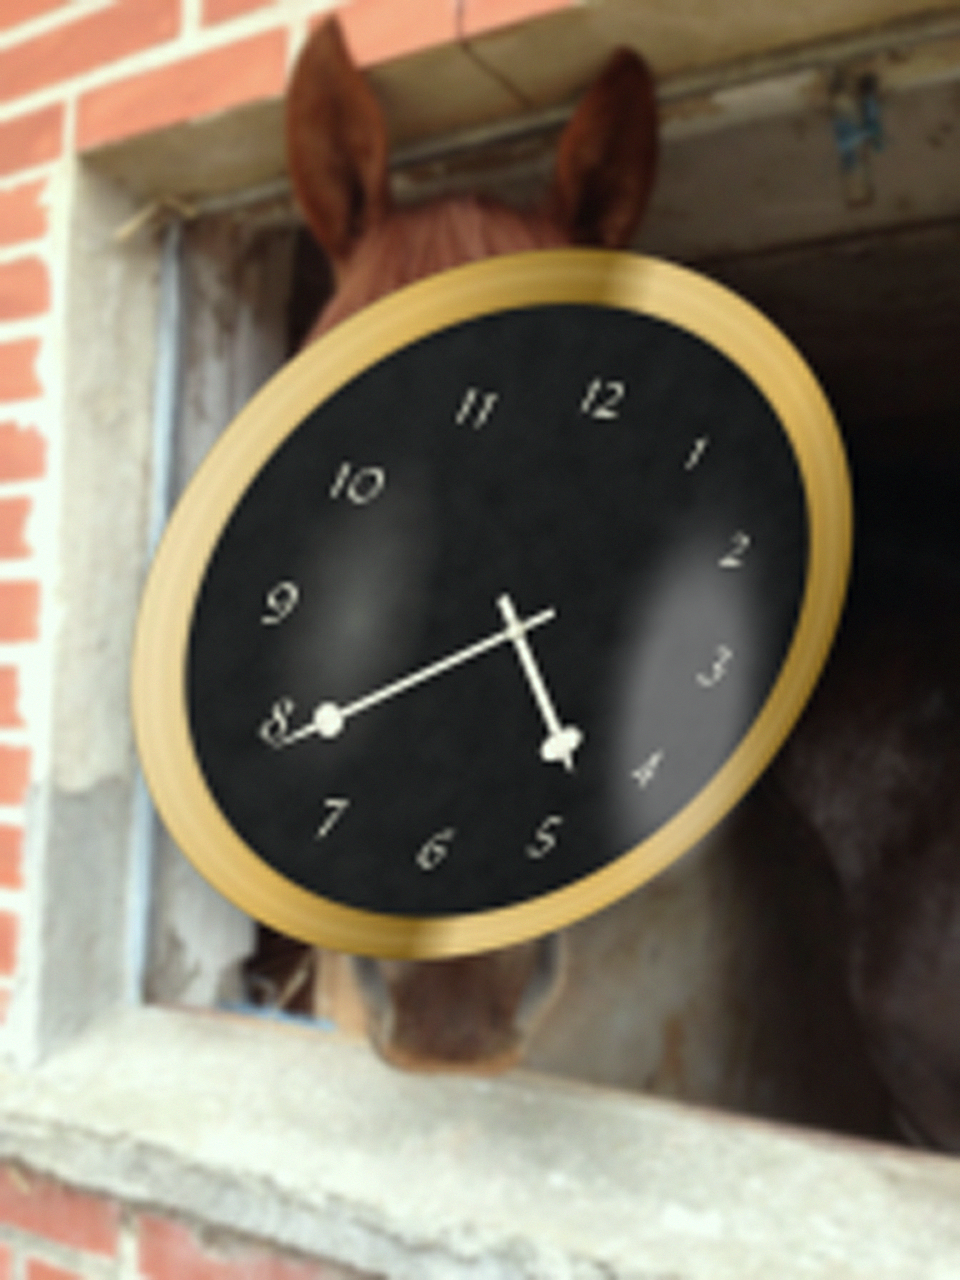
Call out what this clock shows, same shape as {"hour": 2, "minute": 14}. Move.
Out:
{"hour": 4, "minute": 39}
